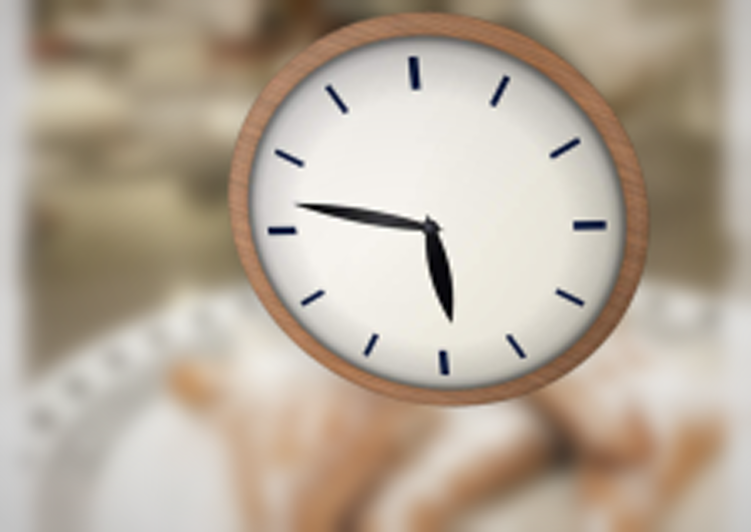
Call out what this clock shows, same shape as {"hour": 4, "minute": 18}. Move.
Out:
{"hour": 5, "minute": 47}
